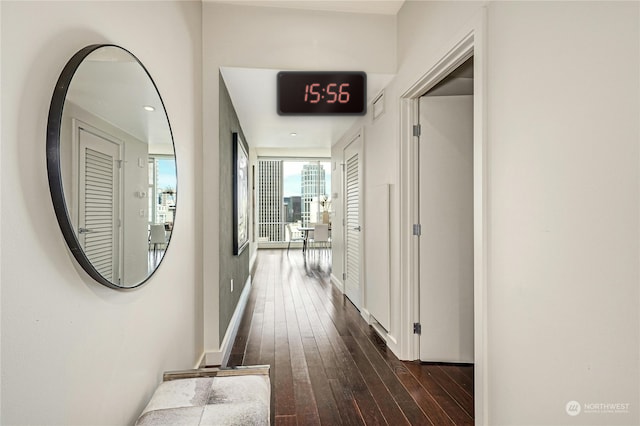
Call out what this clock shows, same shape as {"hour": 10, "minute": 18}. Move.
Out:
{"hour": 15, "minute": 56}
